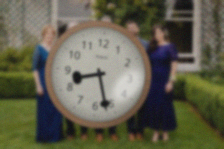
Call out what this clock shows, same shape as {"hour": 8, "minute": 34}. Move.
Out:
{"hour": 8, "minute": 27}
